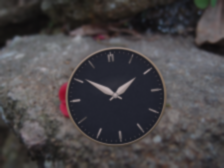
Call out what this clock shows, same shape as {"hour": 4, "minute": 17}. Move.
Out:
{"hour": 1, "minute": 51}
